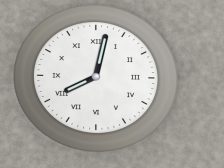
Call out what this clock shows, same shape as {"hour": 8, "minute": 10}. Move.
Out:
{"hour": 8, "minute": 2}
